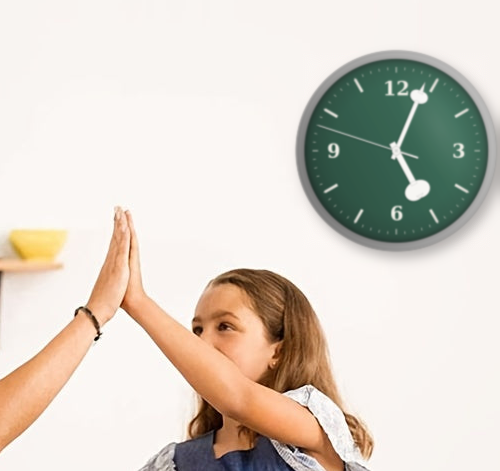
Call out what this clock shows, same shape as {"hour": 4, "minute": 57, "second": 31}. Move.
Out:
{"hour": 5, "minute": 3, "second": 48}
